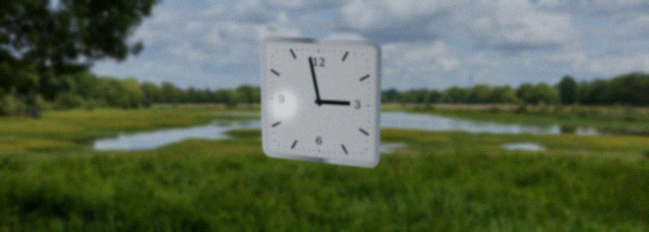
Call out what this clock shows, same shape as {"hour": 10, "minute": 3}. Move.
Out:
{"hour": 2, "minute": 58}
